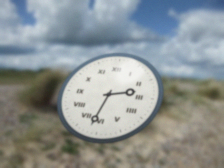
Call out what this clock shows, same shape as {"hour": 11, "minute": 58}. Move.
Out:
{"hour": 2, "minute": 32}
